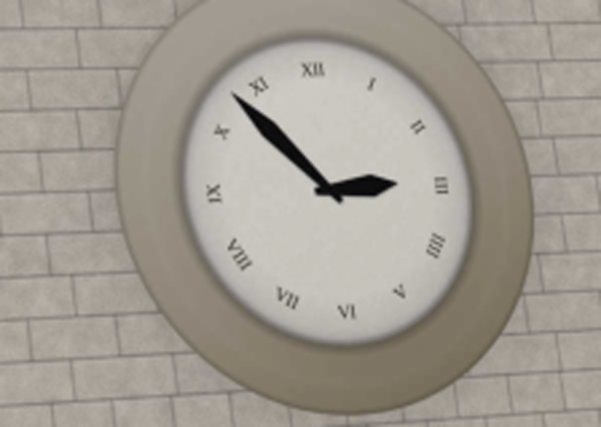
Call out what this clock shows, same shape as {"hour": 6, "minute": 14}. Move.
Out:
{"hour": 2, "minute": 53}
